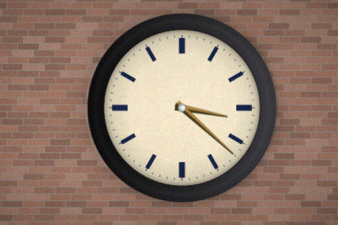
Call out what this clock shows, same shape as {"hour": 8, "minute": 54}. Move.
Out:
{"hour": 3, "minute": 22}
